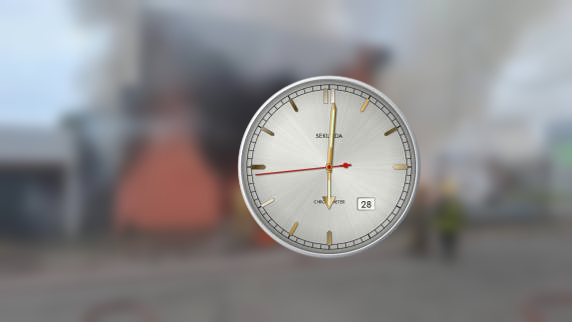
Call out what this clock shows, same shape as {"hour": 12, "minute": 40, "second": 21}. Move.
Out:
{"hour": 6, "minute": 0, "second": 44}
